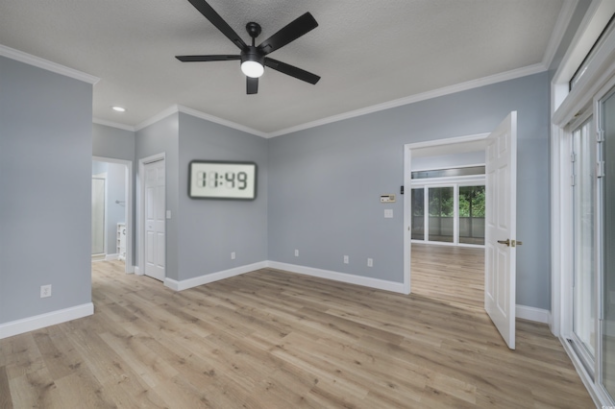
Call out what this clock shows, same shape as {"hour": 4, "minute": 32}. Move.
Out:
{"hour": 11, "minute": 49}
